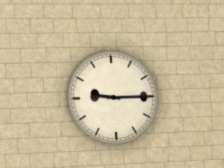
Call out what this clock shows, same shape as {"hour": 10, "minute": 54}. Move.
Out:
{"hour": 9, "minute": 15}
